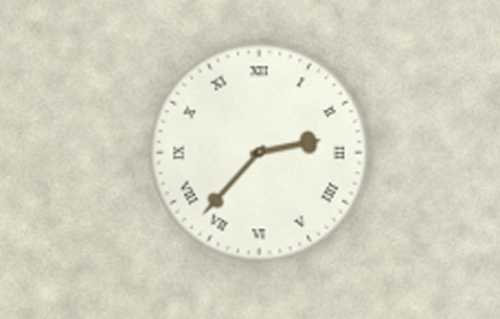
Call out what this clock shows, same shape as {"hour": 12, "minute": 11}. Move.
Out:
{"hour": 2, "minute": 37}
